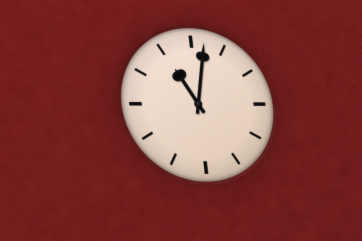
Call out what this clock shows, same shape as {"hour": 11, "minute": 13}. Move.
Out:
{"hour": 11, "minute": 2}
